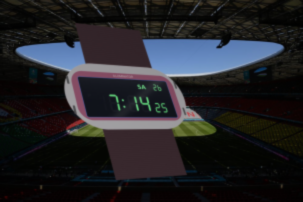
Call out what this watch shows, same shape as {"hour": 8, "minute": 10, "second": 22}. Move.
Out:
{"hour": 7, "minute": 14, "second": 25}
